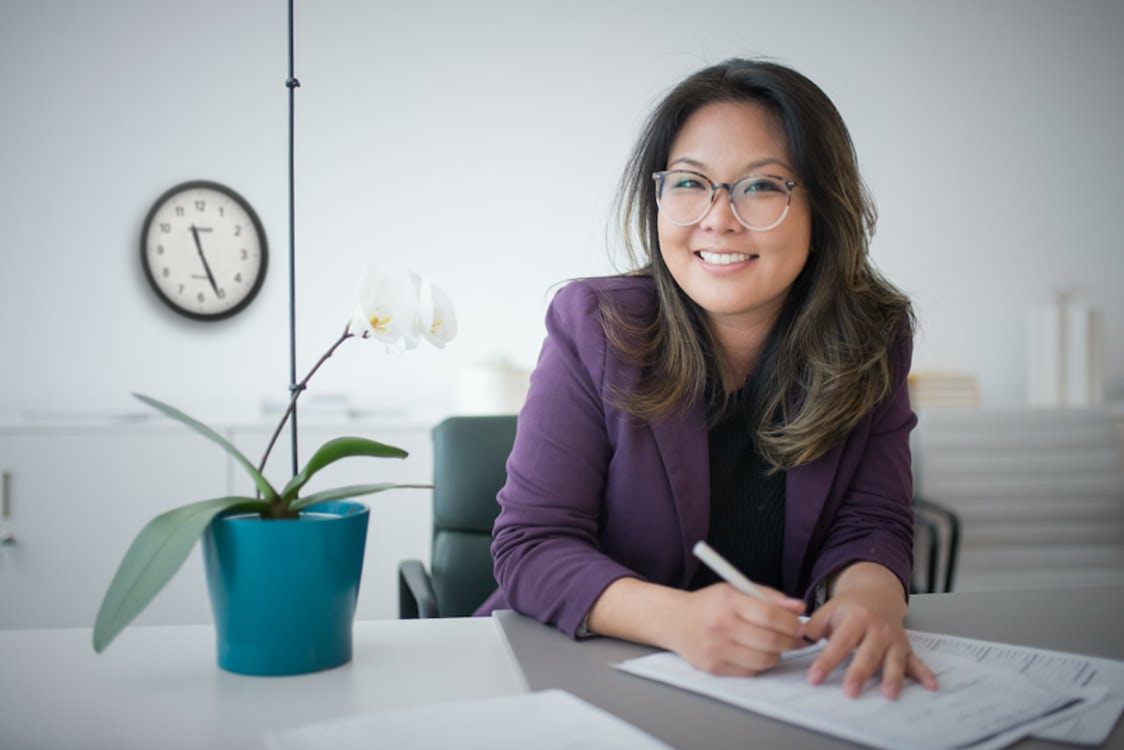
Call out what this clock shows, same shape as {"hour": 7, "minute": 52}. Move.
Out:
{"hour": 11, "minute": 26}
